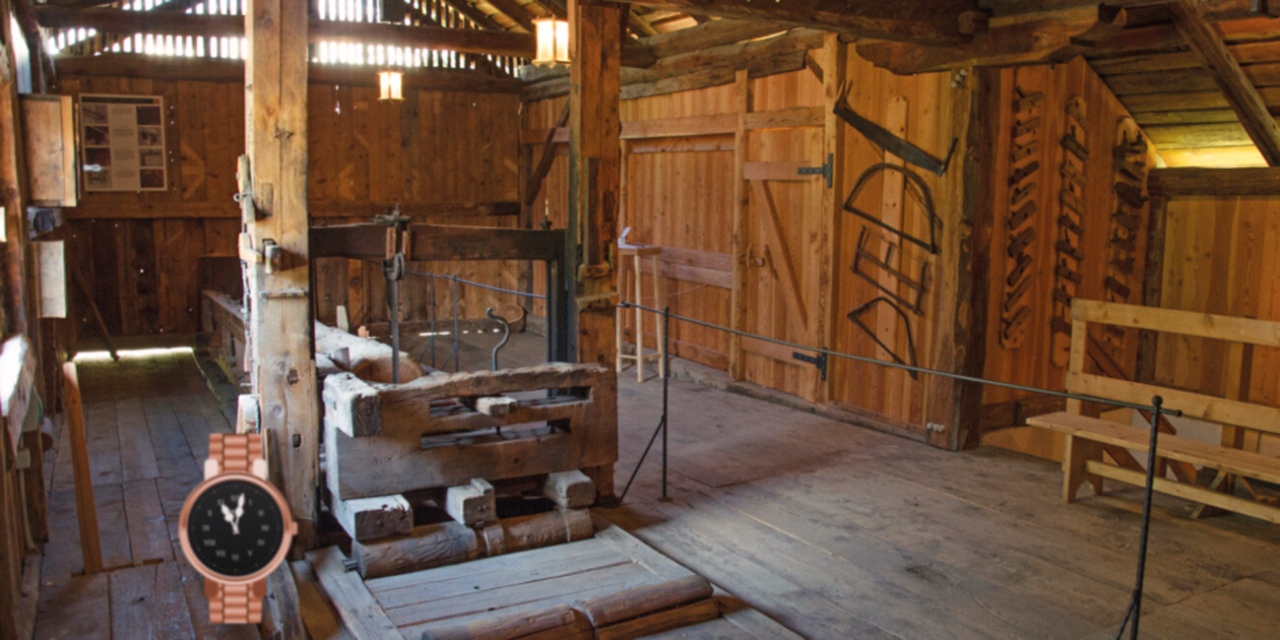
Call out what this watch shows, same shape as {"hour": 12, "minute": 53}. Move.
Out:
{"hour": 11, "minute": 2}
